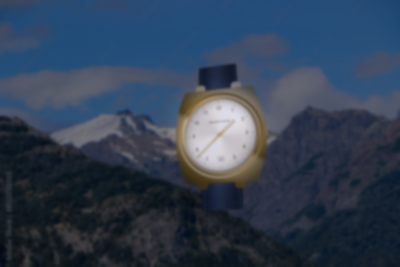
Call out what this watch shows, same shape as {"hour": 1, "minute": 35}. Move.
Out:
{"hour": 1, "minute": 38}
